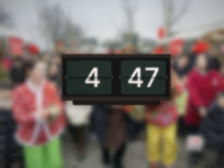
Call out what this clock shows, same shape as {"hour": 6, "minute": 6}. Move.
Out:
{"hour": 4, "minute": 47}
